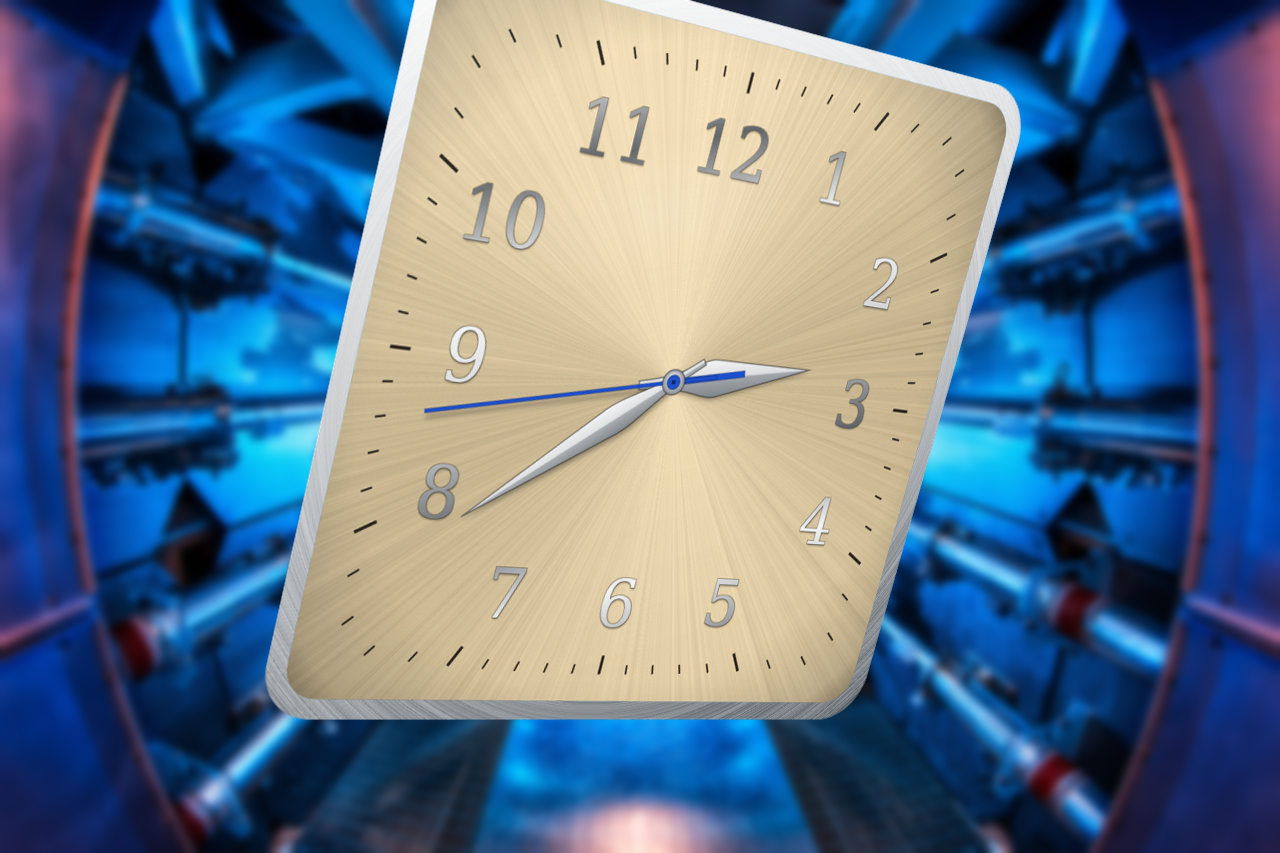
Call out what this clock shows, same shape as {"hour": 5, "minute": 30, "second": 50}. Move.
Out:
{"hour": 2, "minute": 38, "second": 43}
